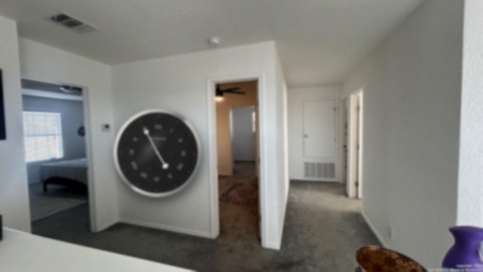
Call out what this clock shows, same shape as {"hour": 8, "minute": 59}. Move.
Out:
{"hour": 4, "minute": 55}
